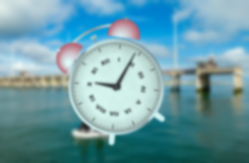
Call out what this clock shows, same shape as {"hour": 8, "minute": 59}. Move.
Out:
{"hour": 10, "minute": 9}
